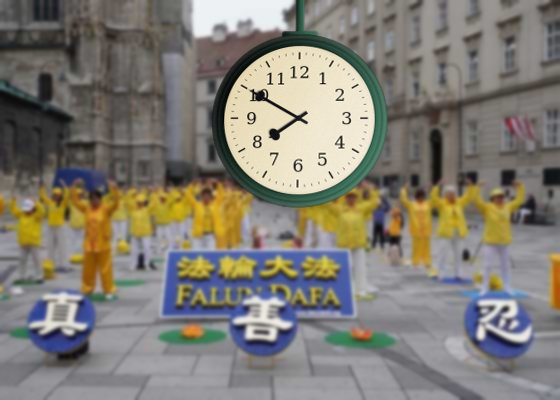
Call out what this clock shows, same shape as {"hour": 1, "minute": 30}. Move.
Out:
{"hour": 7, "minute": 50}
